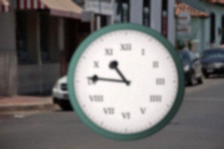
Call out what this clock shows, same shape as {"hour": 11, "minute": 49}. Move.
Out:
{"hour": 10, "minute": 46}
